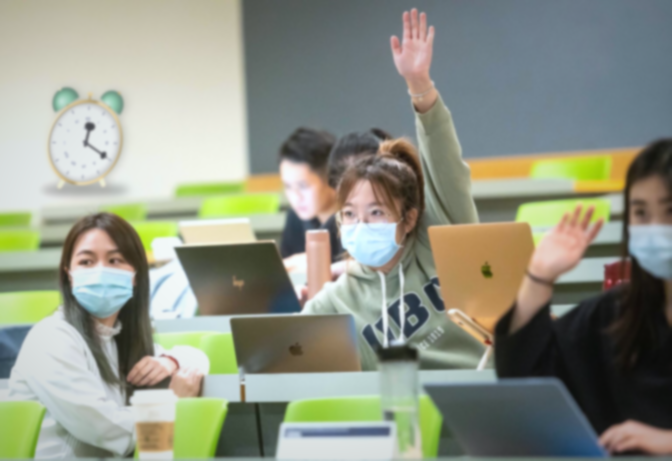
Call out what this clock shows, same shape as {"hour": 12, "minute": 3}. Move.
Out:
{"hour": 12, "minute": 20}
